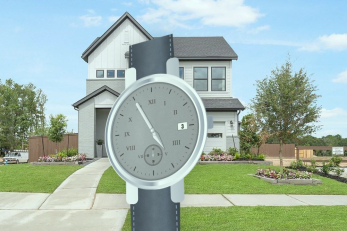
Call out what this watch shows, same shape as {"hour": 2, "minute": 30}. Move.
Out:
{"hour": 4, "minute": 55}
